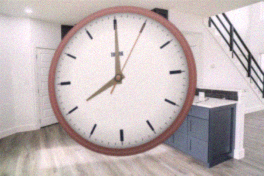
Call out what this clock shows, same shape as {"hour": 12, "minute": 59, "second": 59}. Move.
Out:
{"hour": 8, "minute": 0, "second": 5}
